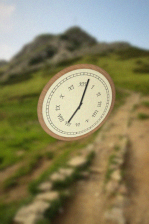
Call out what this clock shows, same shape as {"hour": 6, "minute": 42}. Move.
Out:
{"hour": 7, "minute": 2}
